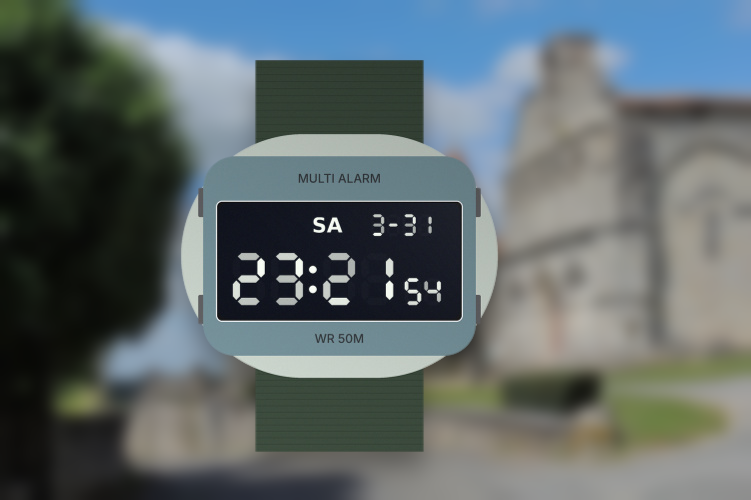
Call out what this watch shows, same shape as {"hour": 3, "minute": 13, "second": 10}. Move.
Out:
{"hour": 23, "minute": 21, "second": 54}
